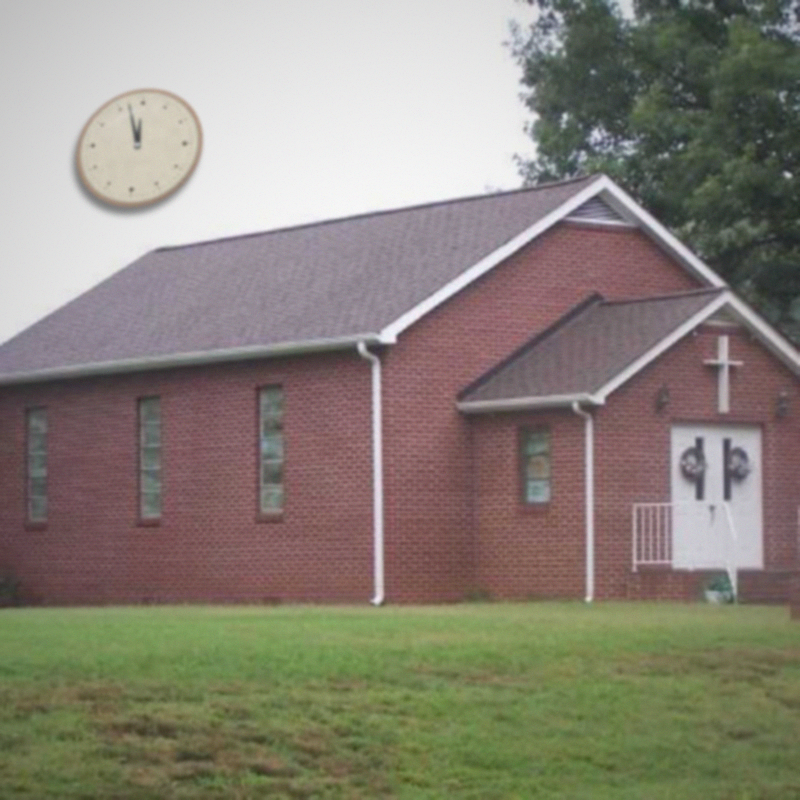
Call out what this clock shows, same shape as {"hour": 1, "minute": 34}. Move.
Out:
{"hour": 11, "minute": 57}
